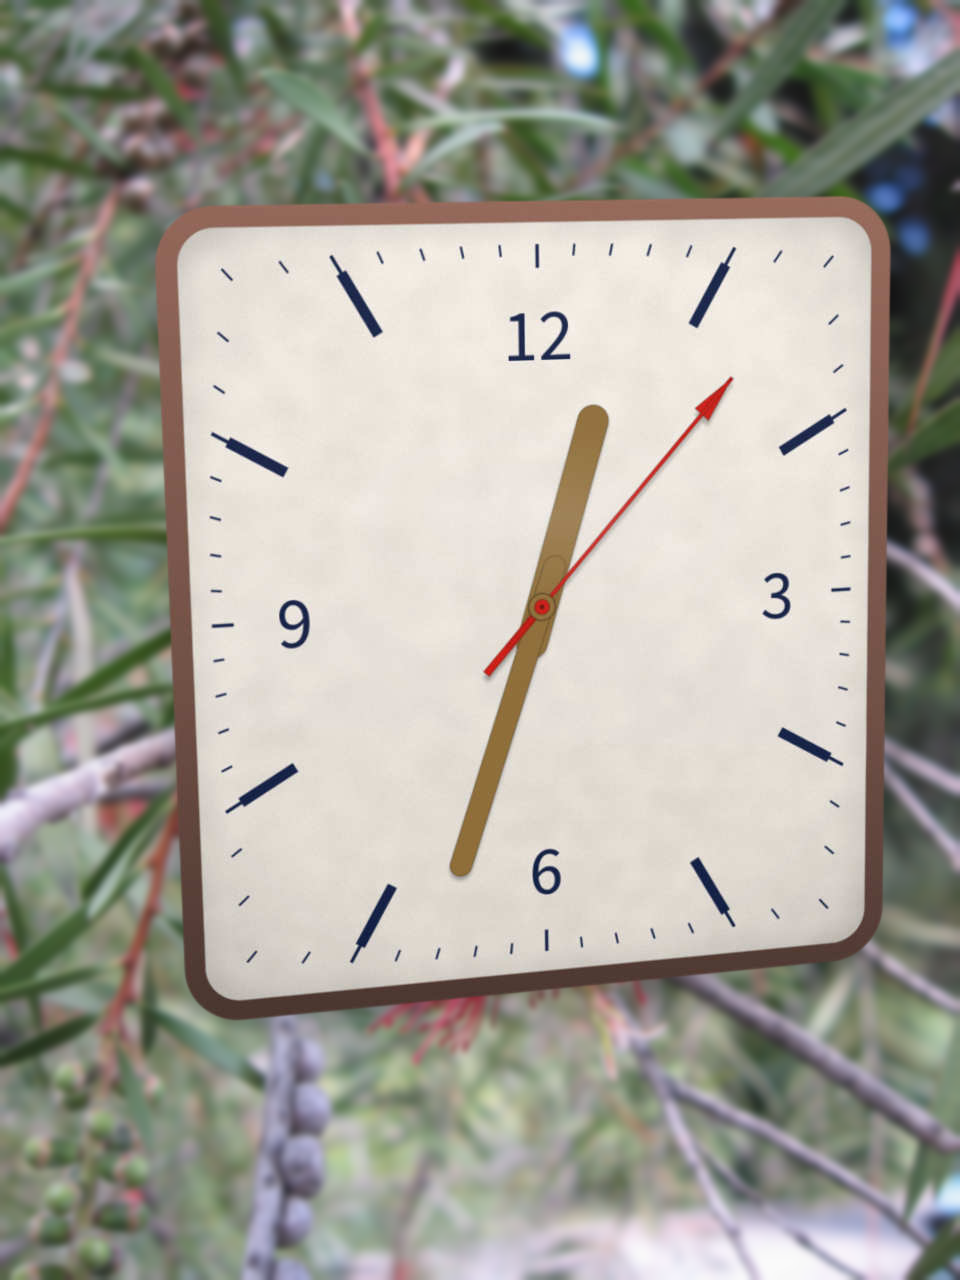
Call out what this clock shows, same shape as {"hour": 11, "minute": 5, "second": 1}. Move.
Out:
{"hour": 12, "minute": 33, "second": 7}
